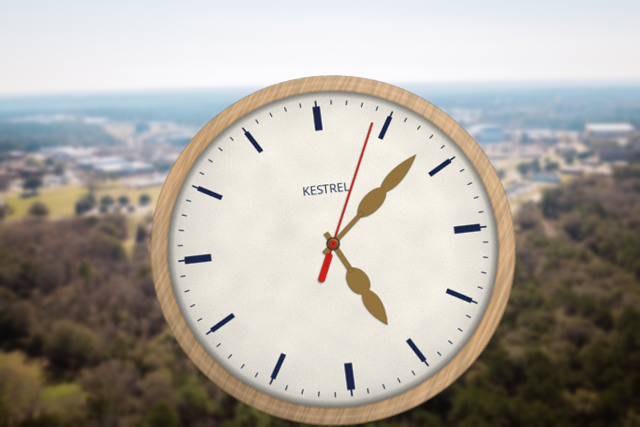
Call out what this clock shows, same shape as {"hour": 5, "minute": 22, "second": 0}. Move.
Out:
{"hour": 5, "minute": 8, "second": 4}
